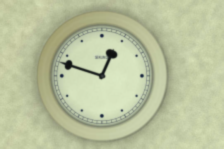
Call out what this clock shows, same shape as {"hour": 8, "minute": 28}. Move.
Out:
{"hour": 12, "minute": 48}
